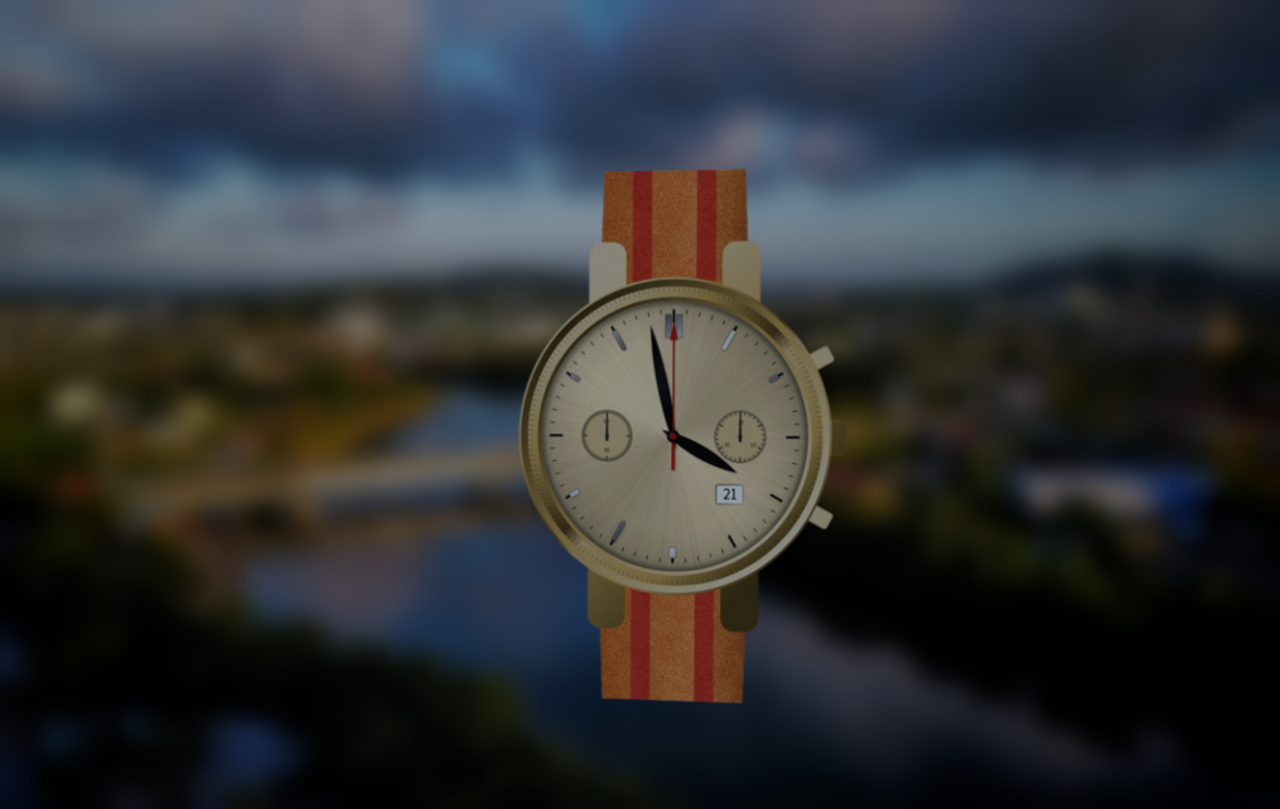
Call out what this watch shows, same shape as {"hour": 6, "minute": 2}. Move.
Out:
{"hour": 3, "minute": 58}
